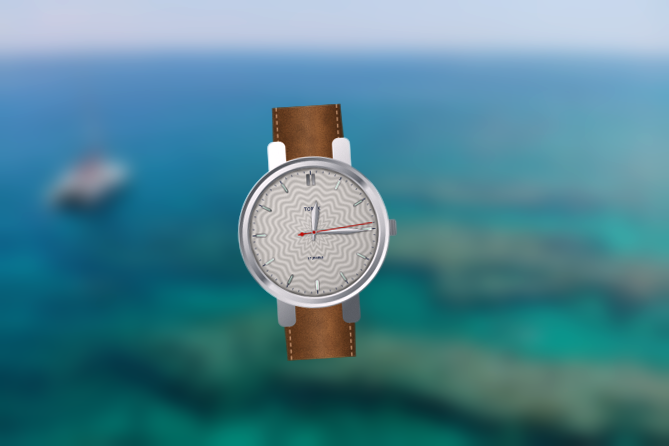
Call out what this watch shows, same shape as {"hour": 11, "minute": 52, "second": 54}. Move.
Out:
{"hour": 12, "minute": 15, "second": 14}
